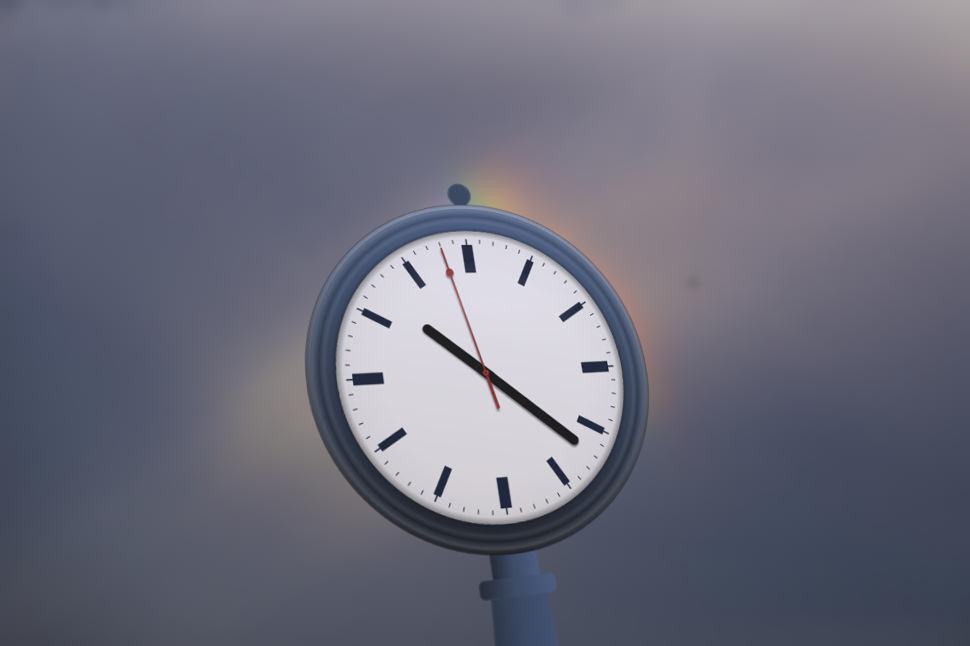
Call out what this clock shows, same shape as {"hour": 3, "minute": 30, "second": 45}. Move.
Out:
{"hour": 10, "minute": 21, "second": 58}
